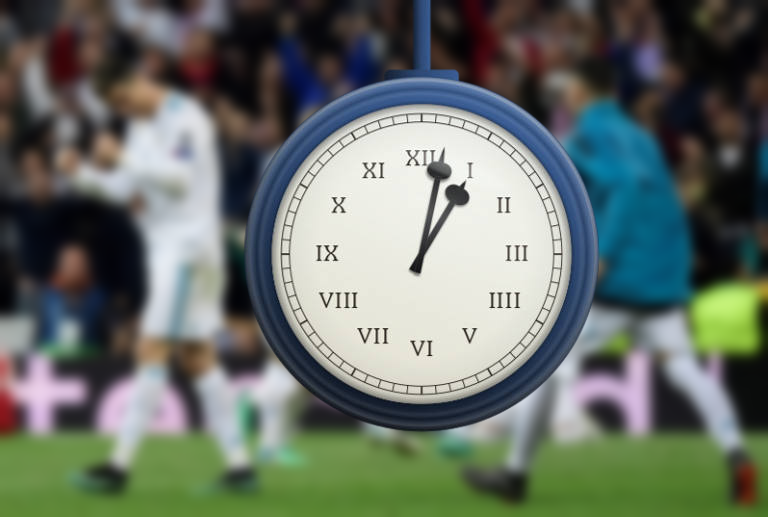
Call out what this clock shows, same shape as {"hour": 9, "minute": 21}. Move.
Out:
{"hour": 1, "minute": 2}
